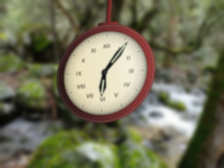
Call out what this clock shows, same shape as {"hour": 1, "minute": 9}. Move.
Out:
{"hour": 6, "minute": 6}
